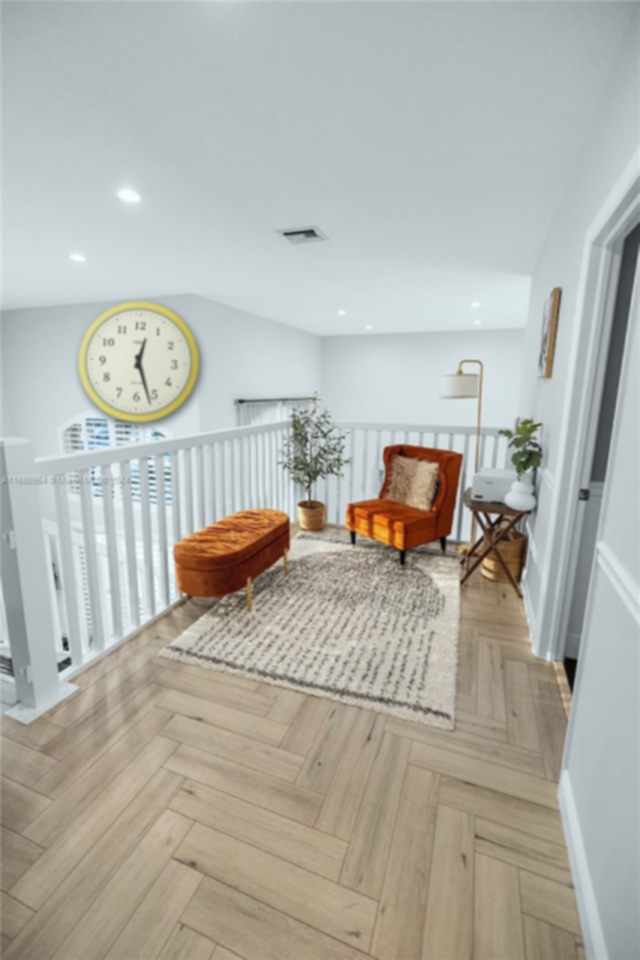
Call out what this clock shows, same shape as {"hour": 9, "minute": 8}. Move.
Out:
{"hour": 12, "minute": 27}
